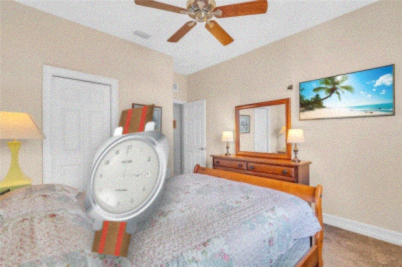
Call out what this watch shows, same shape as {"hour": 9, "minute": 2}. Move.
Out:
{"hour": 2, "minute": 59}
